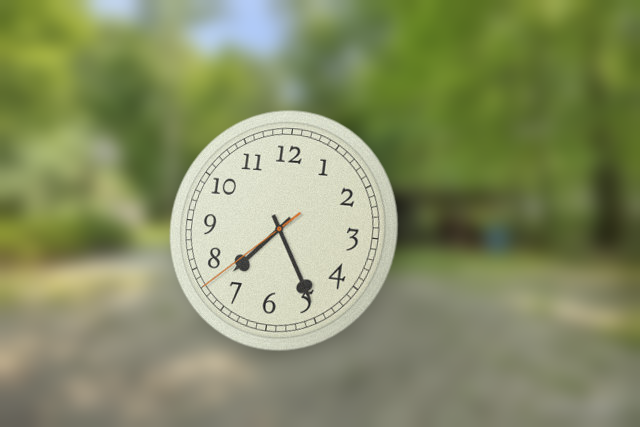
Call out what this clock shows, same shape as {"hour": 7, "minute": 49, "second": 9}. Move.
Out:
{"hour": 7, "minute": 24, "second": 38}
